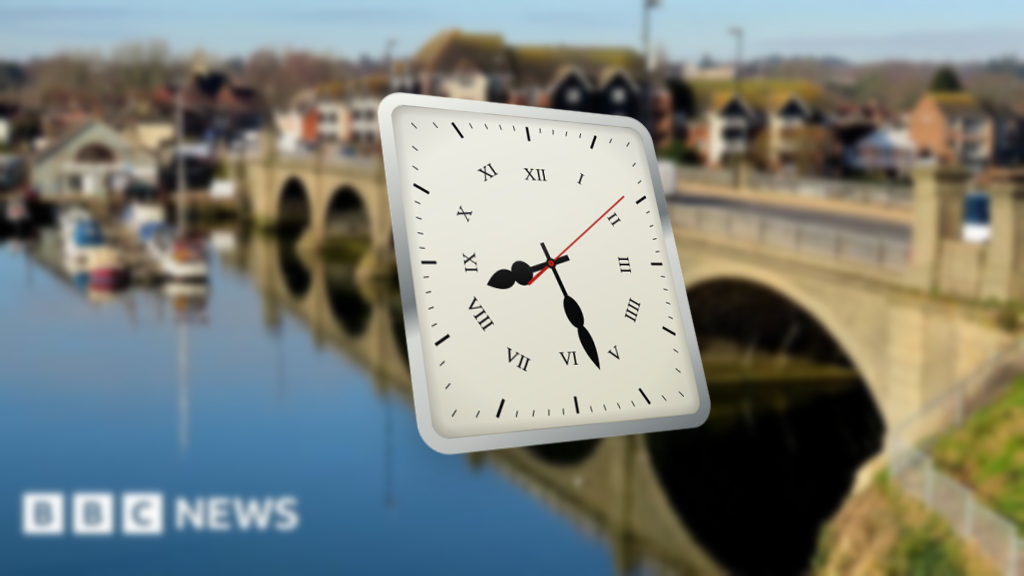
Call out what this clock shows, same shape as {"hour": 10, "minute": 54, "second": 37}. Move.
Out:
{"hour": 8, "minute": 27, "second": 9}
